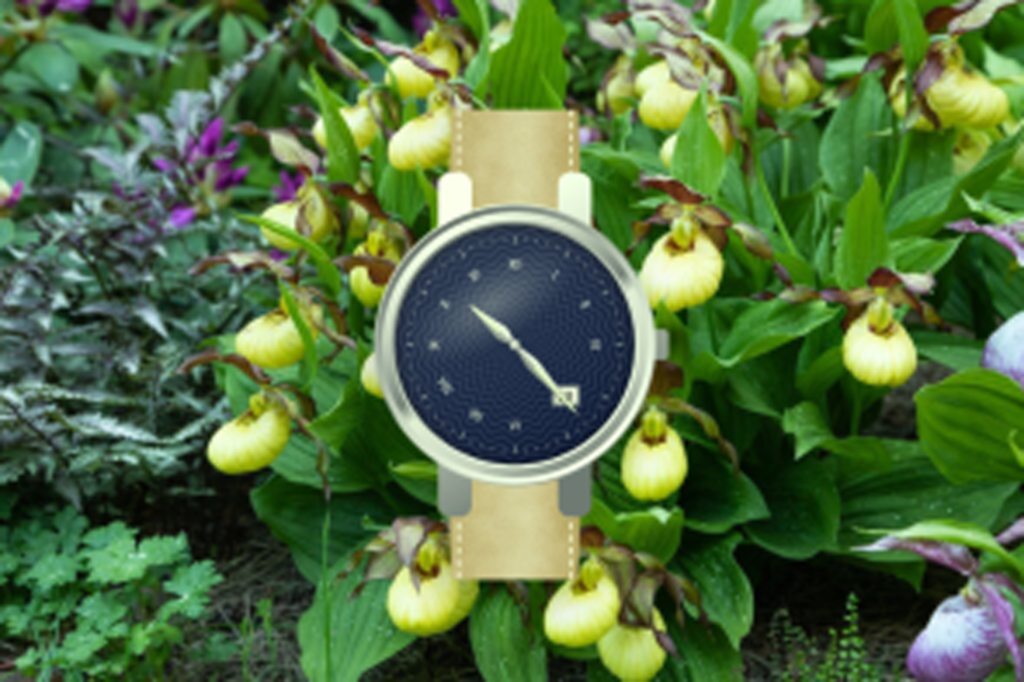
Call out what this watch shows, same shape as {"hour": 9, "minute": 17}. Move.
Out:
{"hour": 10, "minute": 23}
